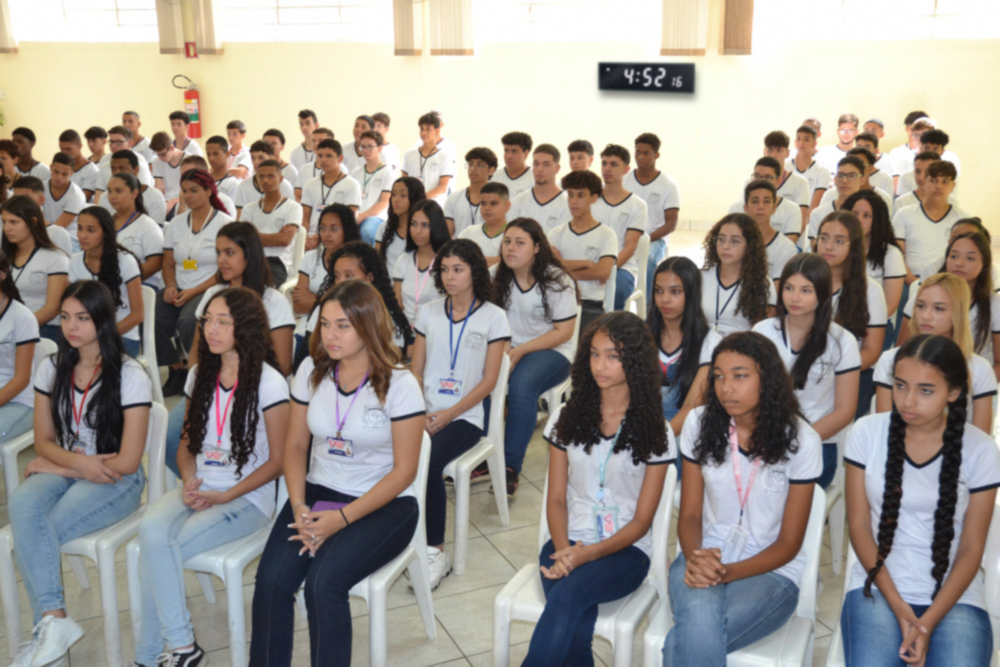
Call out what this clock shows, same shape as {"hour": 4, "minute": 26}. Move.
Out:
{"hour": 4, "minute": 52}
